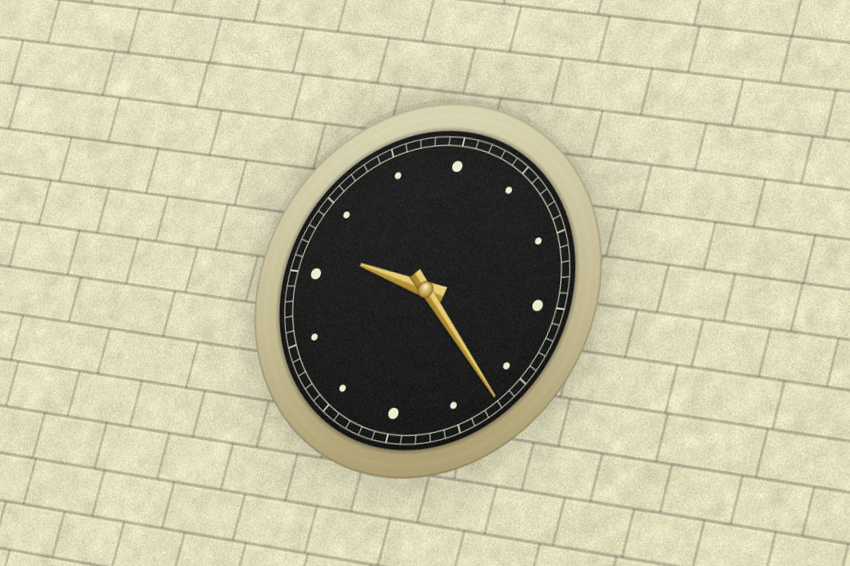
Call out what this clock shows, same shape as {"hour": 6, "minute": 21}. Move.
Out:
{"hour": 9, "minute": 22}
